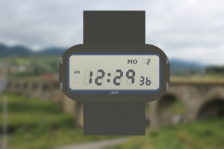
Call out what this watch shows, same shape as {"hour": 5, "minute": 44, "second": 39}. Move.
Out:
{"hour": 12, "minute": 29, "second": 36}
